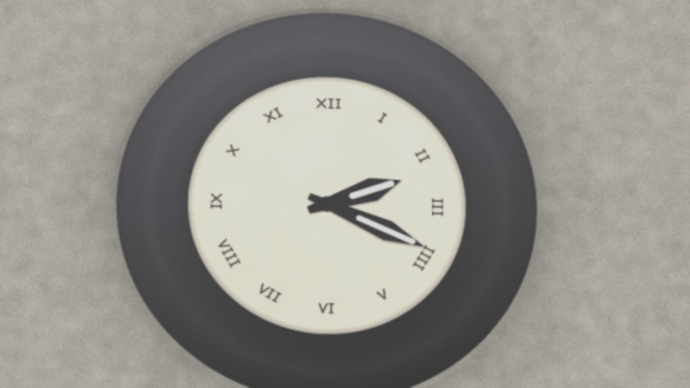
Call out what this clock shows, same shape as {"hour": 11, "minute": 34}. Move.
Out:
{"hour": 2, "minute": 19}
